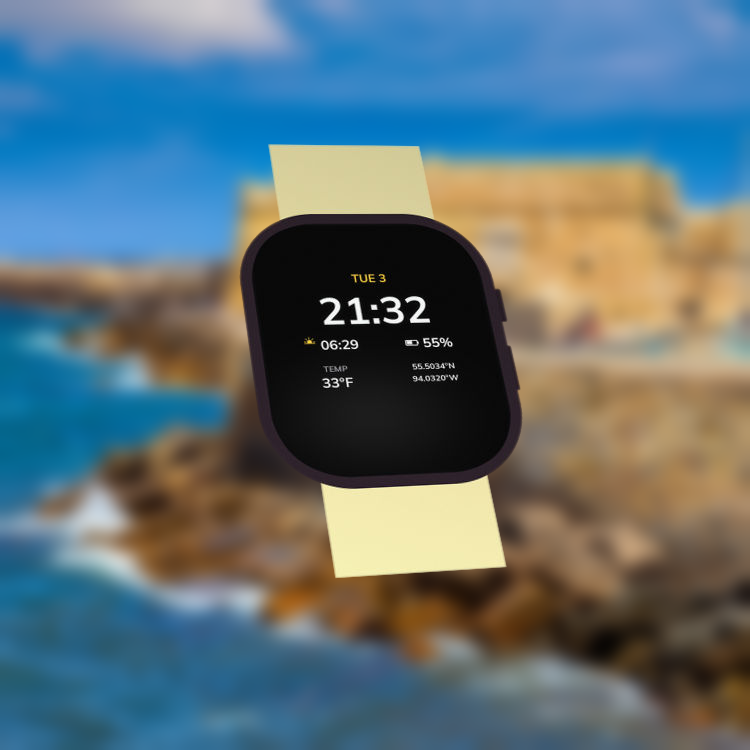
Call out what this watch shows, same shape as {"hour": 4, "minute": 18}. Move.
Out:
{"hour": 21, "minute": 32}
